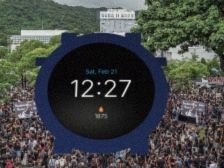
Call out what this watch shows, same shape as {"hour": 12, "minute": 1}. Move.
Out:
{"hour": 12, "minute": 27}
